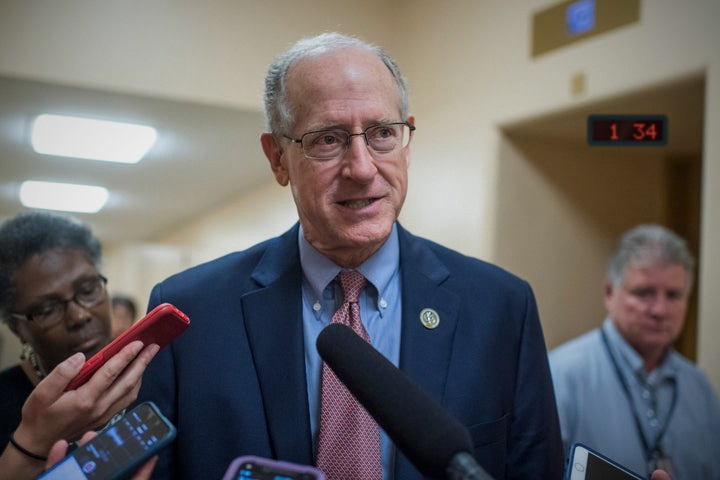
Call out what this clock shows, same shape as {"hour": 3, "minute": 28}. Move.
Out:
{"hour": 1, "minute": 34}
